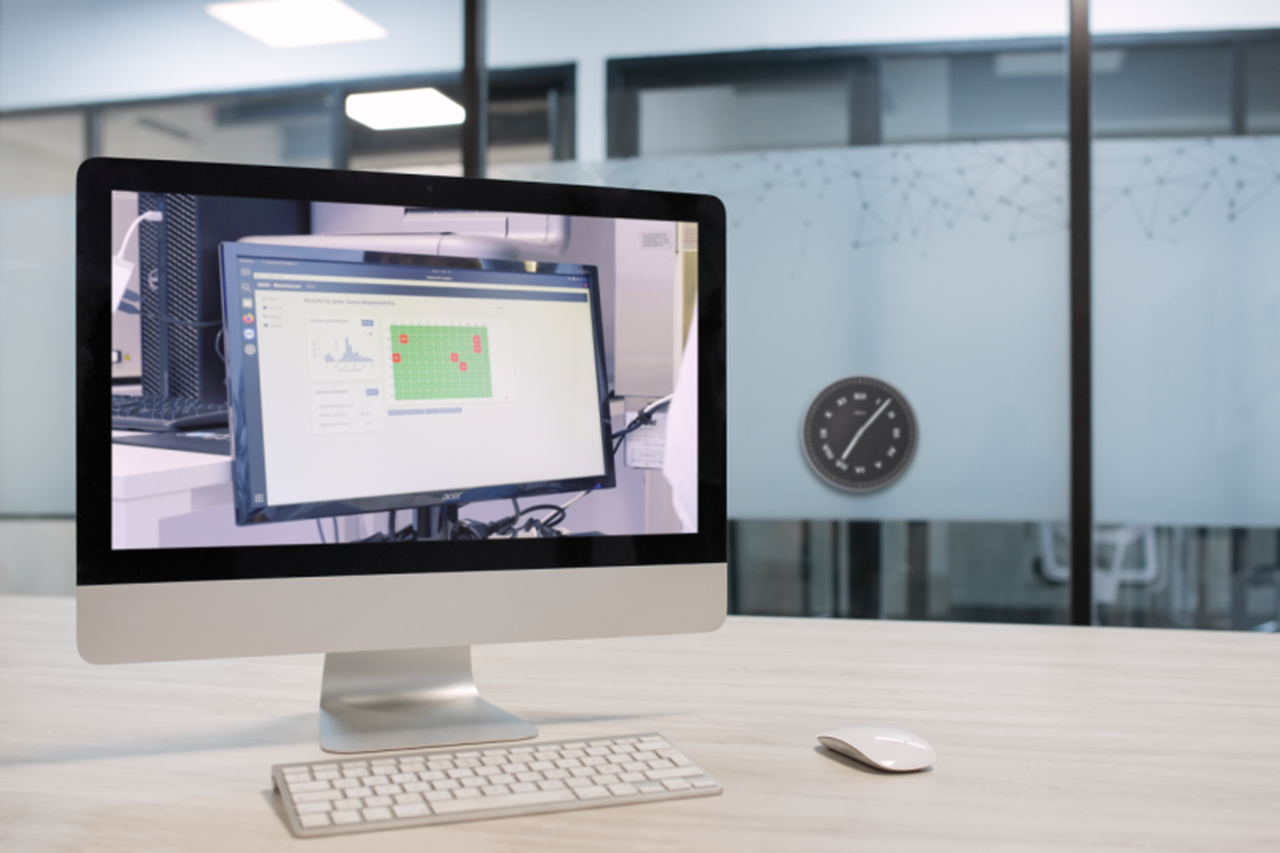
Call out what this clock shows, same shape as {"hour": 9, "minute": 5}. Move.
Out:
{"hour": 7, "minute": 7}
